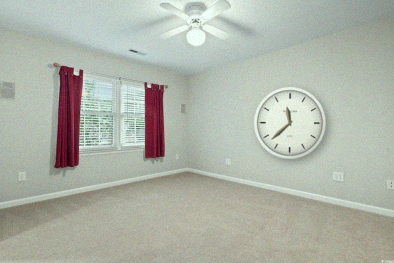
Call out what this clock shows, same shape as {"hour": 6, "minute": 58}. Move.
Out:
{"hour": 11, "minute": 38}
